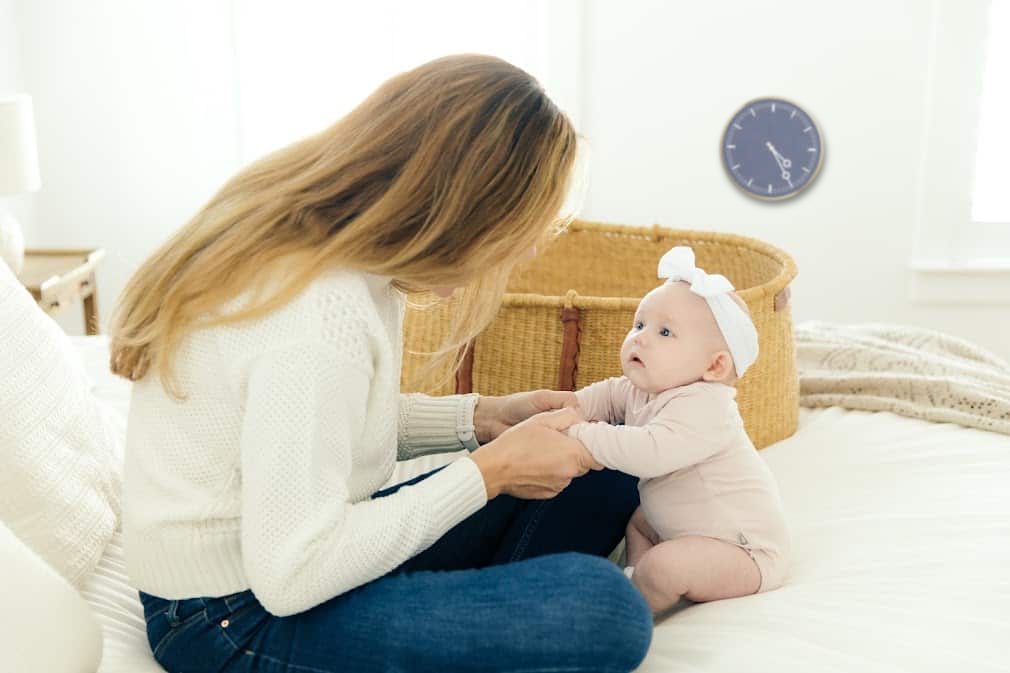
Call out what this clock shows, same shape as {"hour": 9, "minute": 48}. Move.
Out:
{"hour": 4, "minute": 25}
